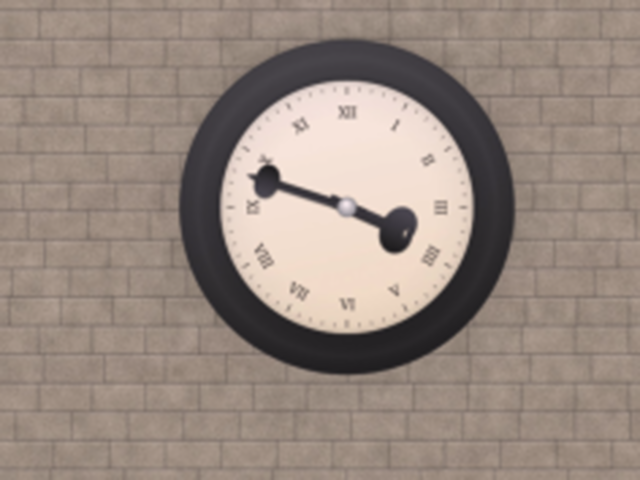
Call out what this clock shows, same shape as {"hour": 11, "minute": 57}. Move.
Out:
{"hour": 3, "minute": 48}
